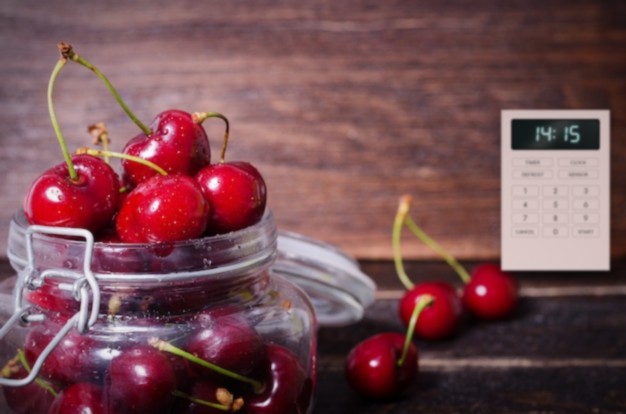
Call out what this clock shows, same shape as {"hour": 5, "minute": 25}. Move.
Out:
{"hour": 14, "minute": 15}
